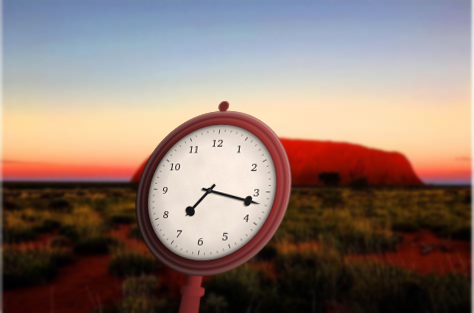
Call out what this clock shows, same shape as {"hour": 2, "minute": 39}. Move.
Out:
{"hour": 7, "minute": 17}
